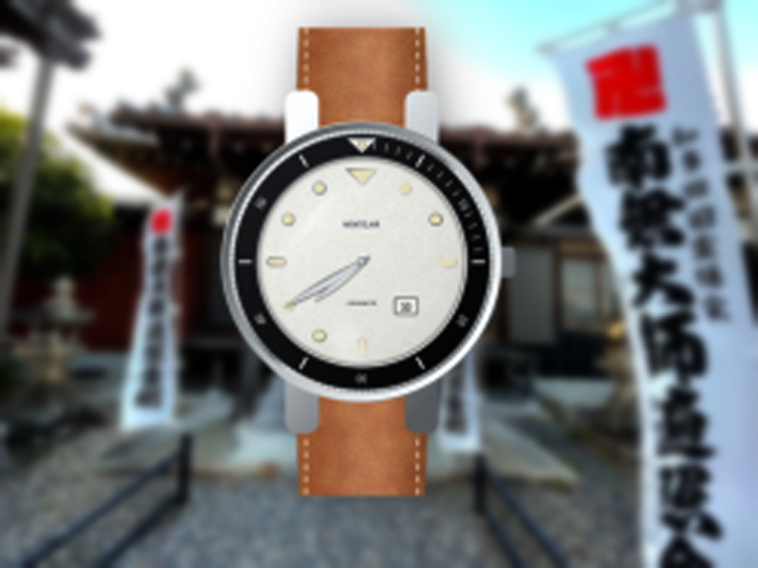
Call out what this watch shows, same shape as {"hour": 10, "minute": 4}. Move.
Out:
{"hour": 7, "minute": 40}
